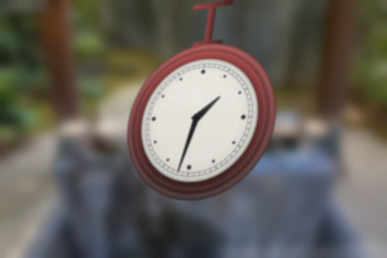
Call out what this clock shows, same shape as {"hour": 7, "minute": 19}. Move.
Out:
{"hour": 1, "minute": 32}
